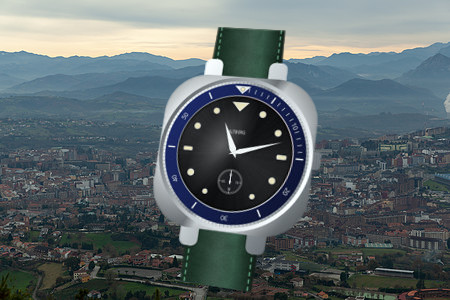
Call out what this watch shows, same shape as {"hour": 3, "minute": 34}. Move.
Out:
{"hour": 11, "minute": 12}
